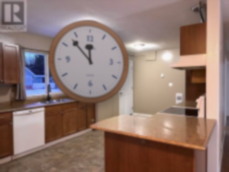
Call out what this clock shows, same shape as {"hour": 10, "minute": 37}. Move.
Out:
{"hour": 11, "minute": 53}
